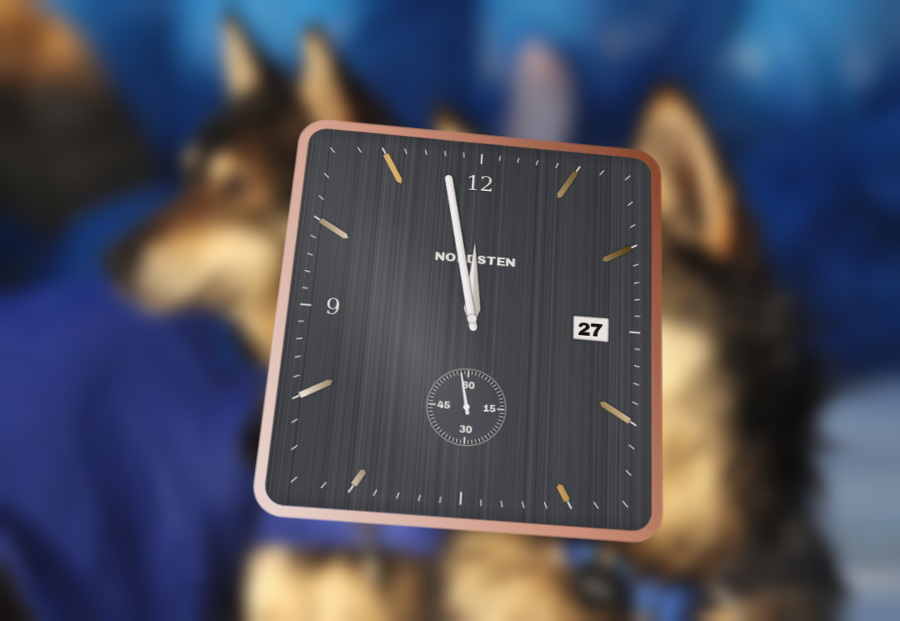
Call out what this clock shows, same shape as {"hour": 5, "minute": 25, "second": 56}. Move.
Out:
{"hour": 11, "minute": 57, "second": 58}
